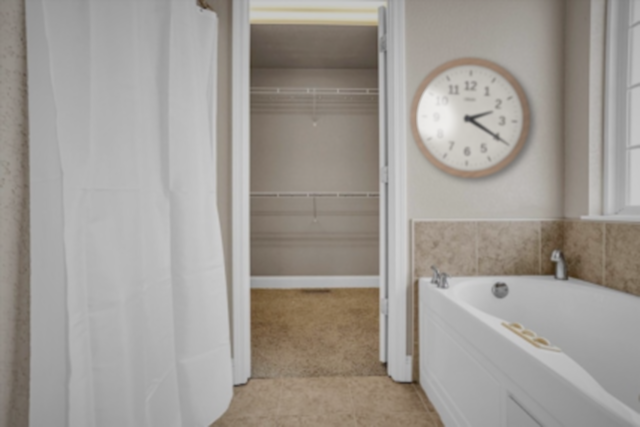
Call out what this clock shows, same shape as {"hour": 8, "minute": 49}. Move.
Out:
{"hour": 2, "minute": 20}
